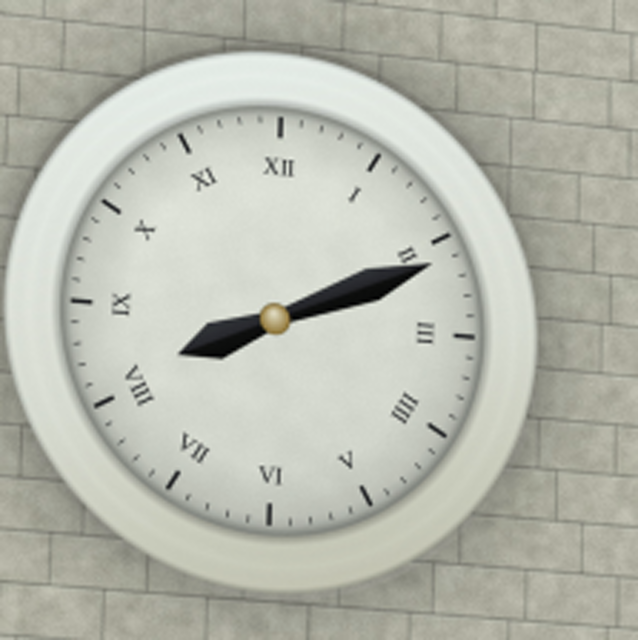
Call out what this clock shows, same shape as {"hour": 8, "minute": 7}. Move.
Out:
{"hour": 8, "minute": 11}
